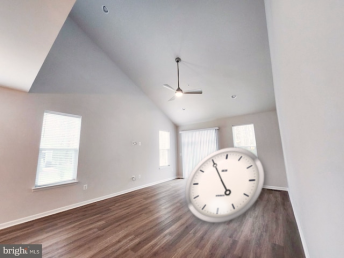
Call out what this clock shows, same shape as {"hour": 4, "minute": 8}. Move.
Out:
{"hour": 4, "minute": 55}
